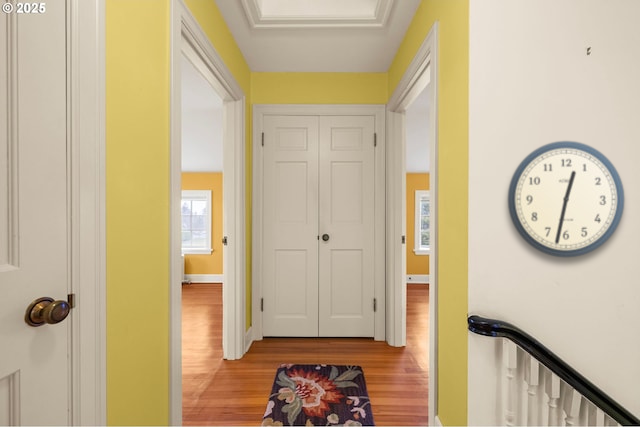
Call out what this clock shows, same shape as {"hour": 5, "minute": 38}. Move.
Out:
{"hour": 12, "minute": 32}
